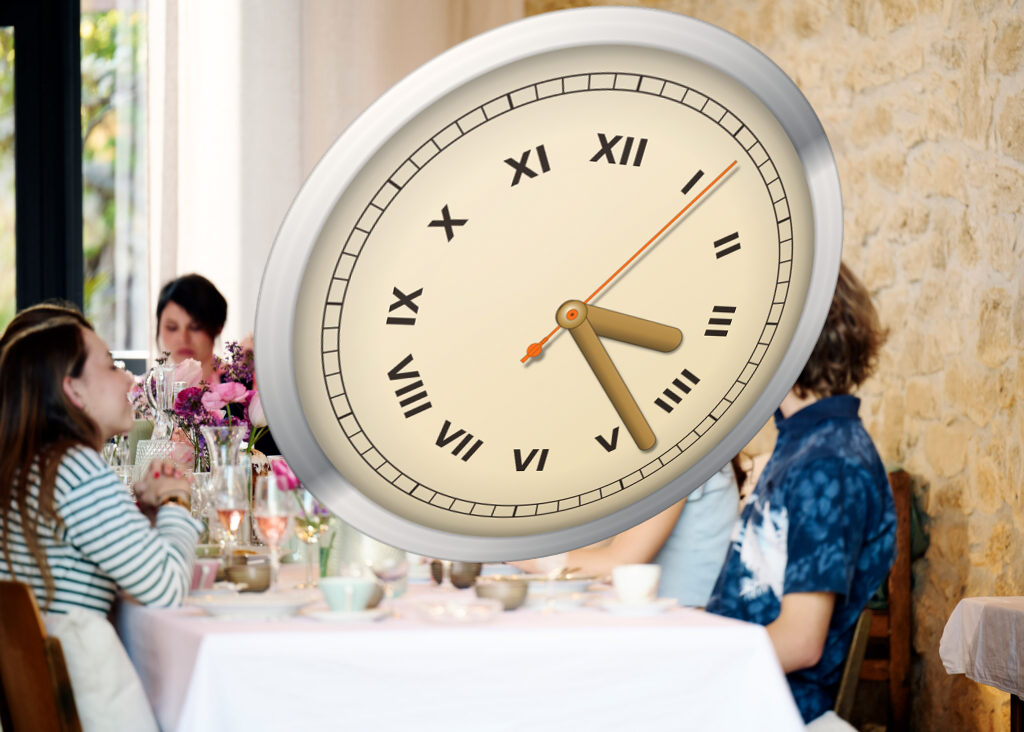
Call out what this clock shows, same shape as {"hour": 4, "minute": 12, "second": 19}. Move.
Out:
{"hour": 3, "minute": 23, "second": 6}
